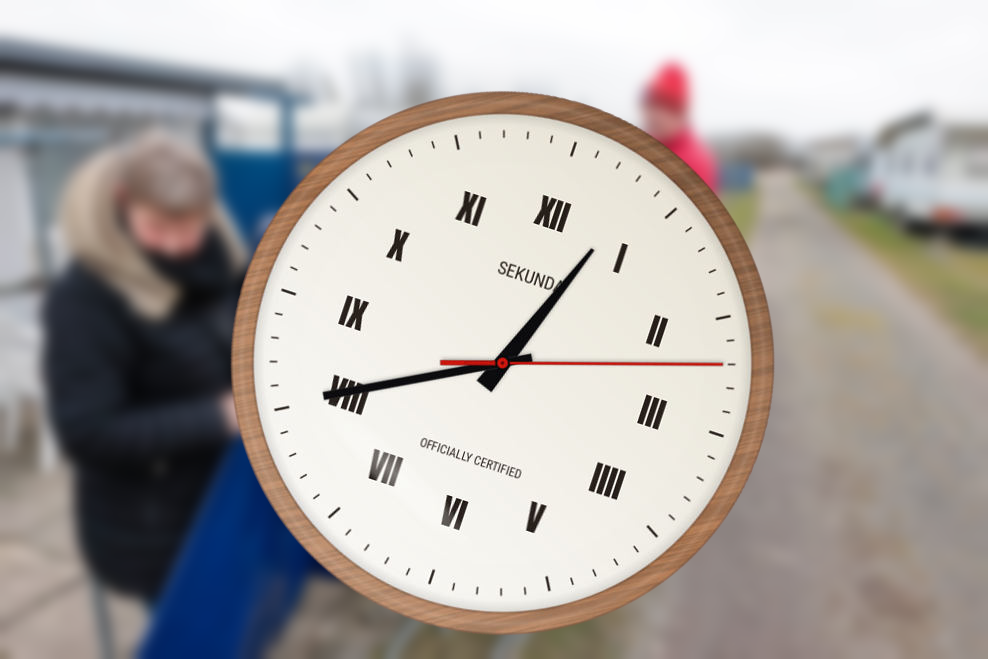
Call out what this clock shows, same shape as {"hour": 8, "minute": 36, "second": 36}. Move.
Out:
{"hour": 12, "minute": 40, "second": 12}
